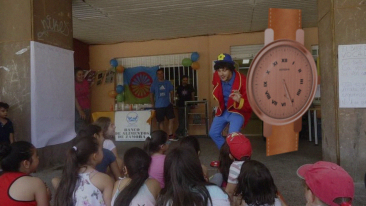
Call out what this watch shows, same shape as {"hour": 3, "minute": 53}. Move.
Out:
{"hour": 5, "minute": 26}
